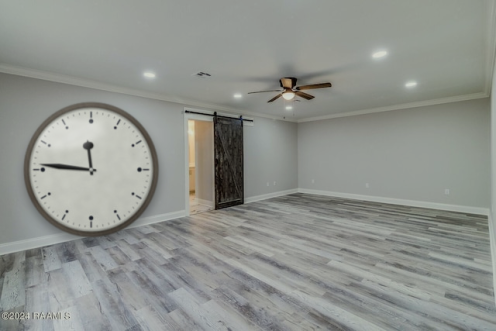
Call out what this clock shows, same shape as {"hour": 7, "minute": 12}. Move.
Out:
{"hour": 11, "minute": 46}
